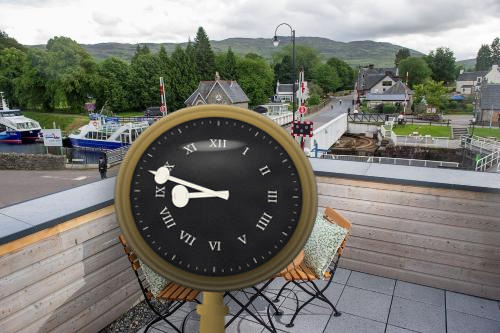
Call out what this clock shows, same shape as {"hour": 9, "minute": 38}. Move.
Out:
{"hour": 8, "minute": 48}
